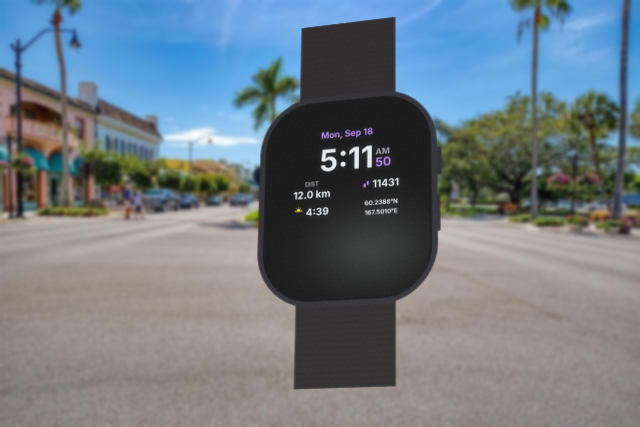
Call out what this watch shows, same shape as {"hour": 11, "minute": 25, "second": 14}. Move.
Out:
{"hour": 5, "minute": 11, "second": 50}
